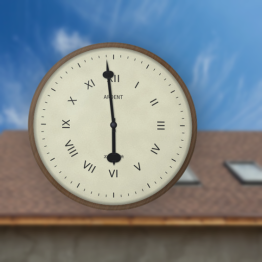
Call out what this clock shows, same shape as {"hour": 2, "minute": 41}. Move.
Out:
{"hour": 5, "minute": 59}
